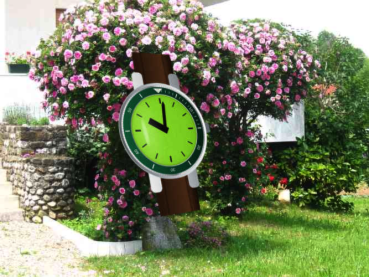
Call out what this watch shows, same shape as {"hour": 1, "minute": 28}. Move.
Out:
{"hour": 10, "minute": 1}
